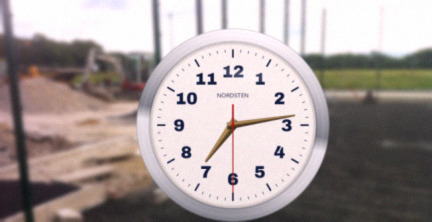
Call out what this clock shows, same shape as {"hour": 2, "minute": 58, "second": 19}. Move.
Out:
{"hour": 7, "minute": 13, "second": 30}
